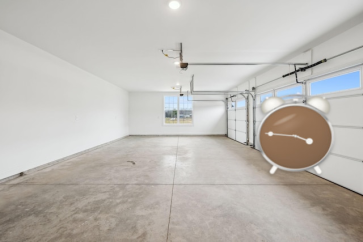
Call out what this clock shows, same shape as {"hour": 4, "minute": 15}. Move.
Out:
{"hour": 3, "minute": 46}
